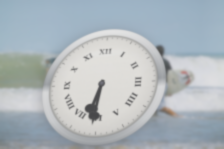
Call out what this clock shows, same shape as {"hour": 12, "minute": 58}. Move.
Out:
{"hour": 6, "minute": 31}
